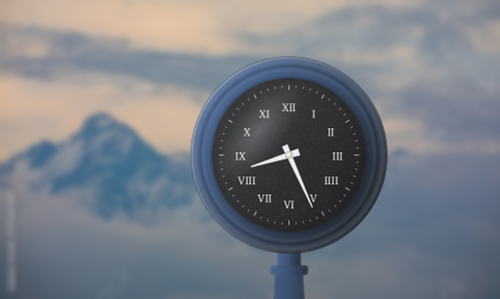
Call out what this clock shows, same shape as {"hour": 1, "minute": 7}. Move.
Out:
{"hour": 8, "minute": 26}
